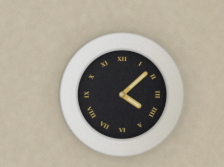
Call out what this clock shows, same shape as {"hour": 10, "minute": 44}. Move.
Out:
{"hour": 4, "minute": 8}
